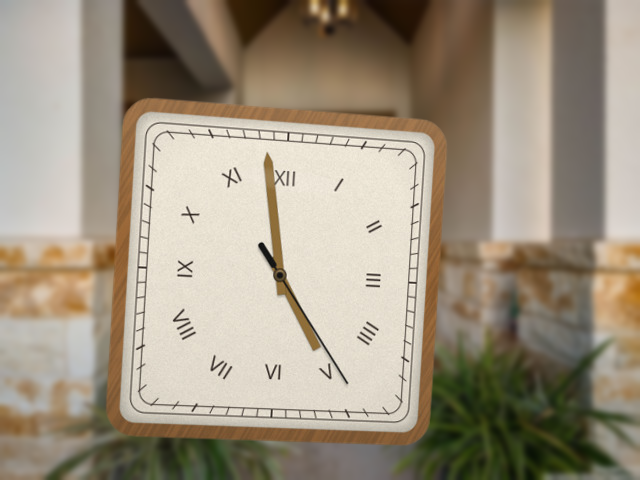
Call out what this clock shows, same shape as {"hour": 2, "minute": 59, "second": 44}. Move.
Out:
{"hour": 4, "minute": 58, "second": 24}
